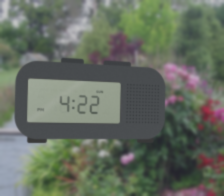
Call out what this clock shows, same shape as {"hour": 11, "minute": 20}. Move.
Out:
{"hour": 4, "minute": 22}
